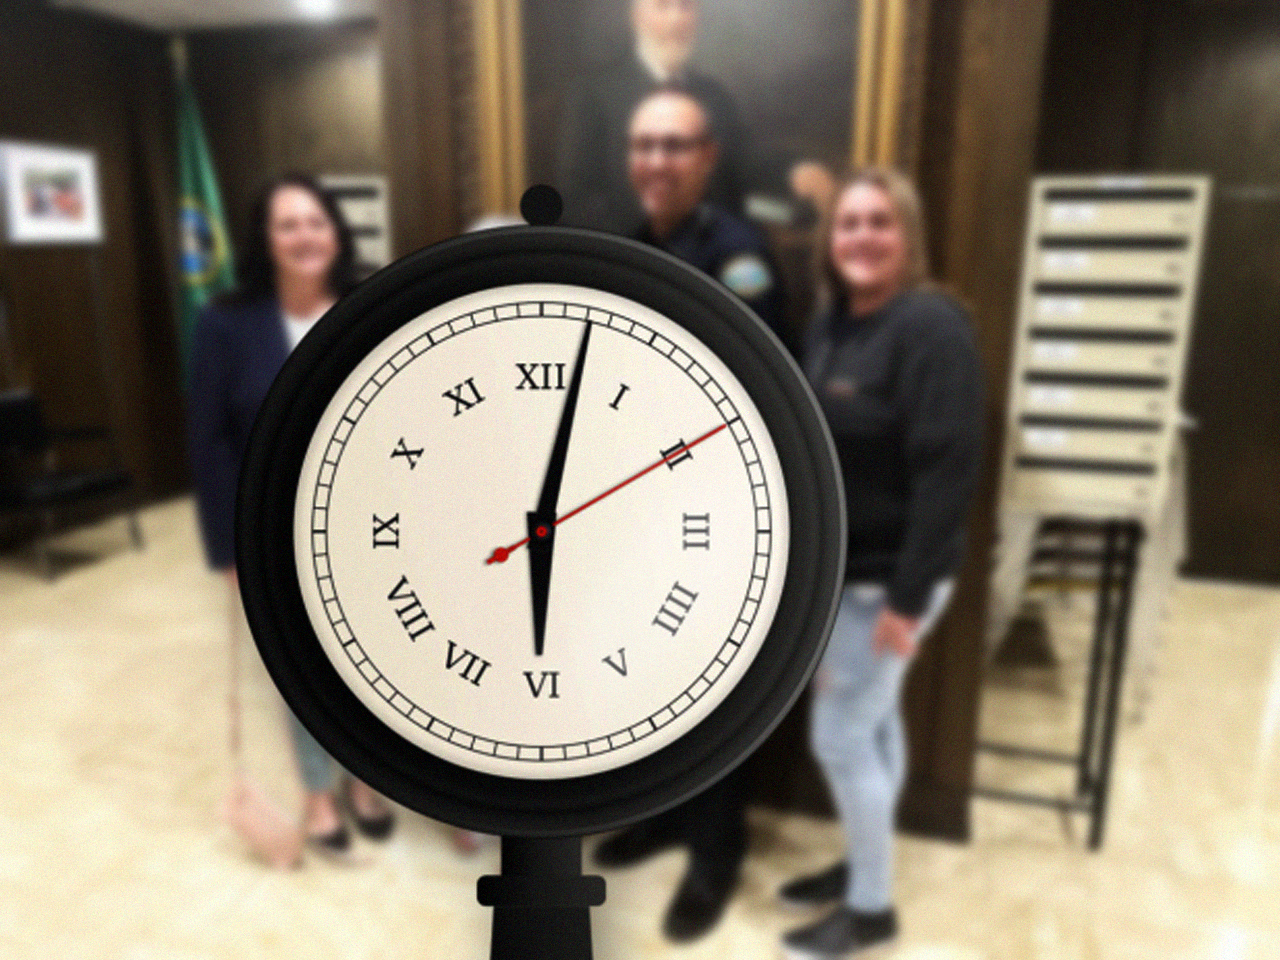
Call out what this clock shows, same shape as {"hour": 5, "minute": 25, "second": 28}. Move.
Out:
{"hour": 6, "minute": 2, "second": 10}
